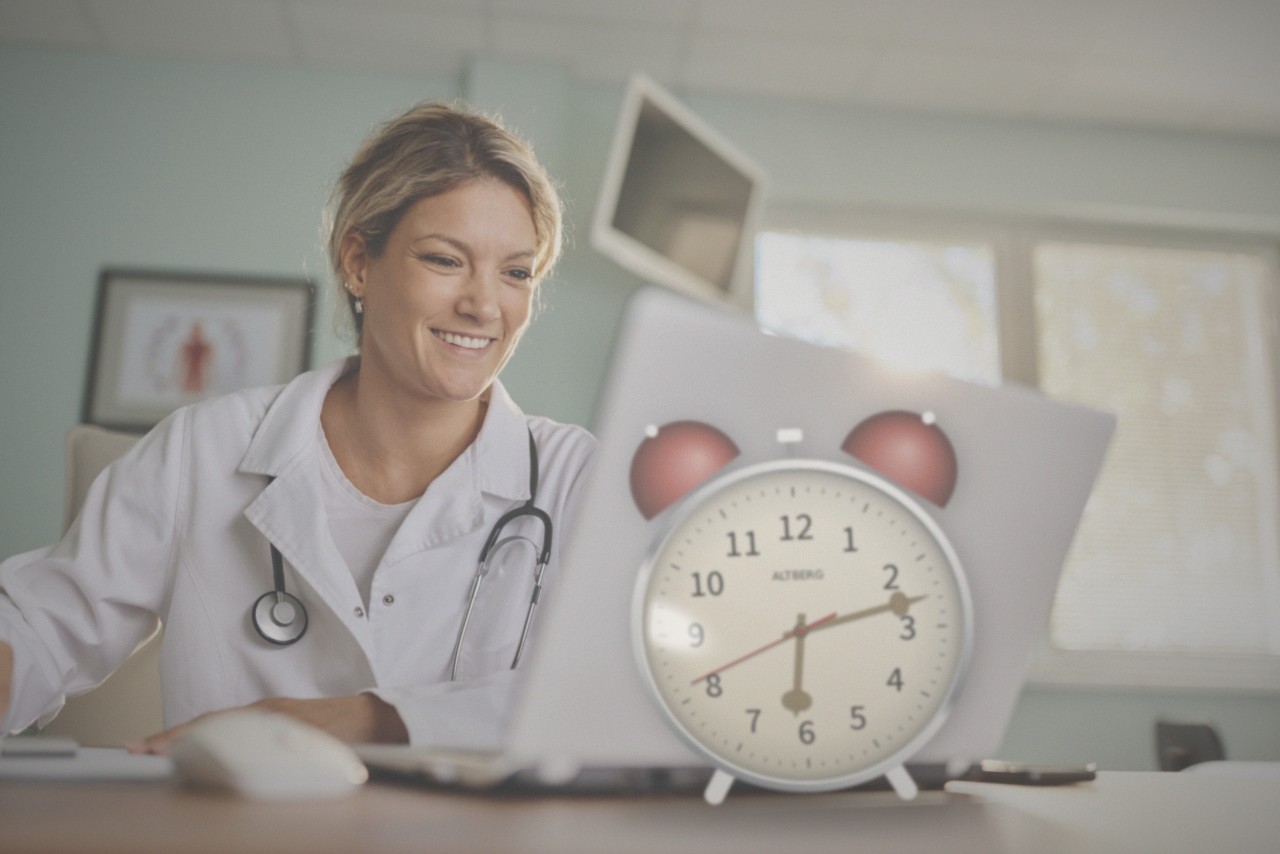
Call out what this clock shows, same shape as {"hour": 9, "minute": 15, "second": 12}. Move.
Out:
{"hour": 6, "minute": 12, "second": 41}
